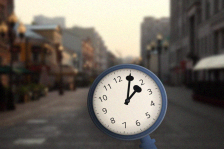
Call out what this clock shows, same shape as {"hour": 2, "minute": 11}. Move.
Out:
{"hour": 2, "minute": 5}
